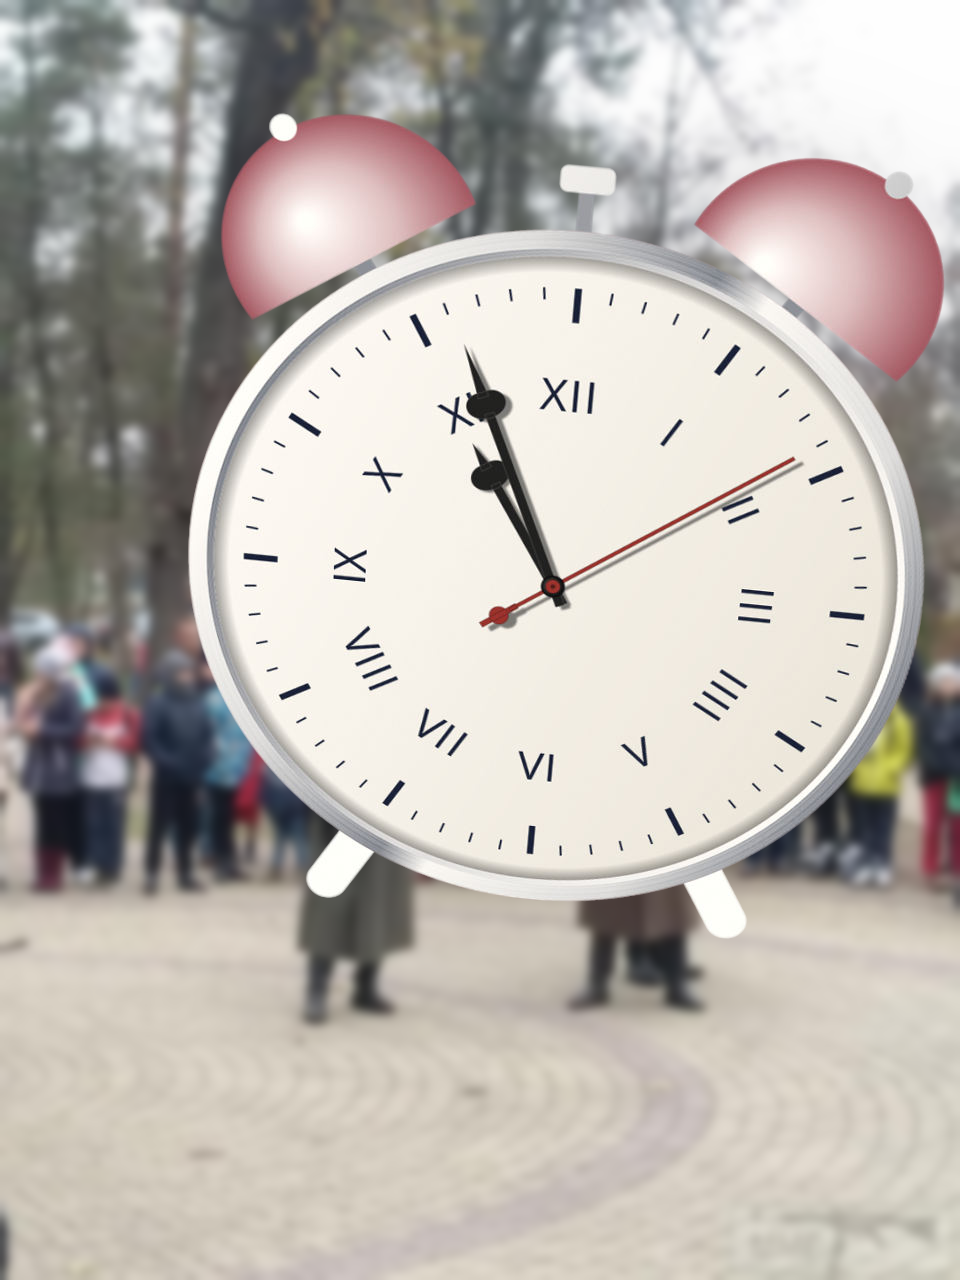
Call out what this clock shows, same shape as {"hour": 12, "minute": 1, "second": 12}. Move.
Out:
{"hour": 10, "minute": 56, "second": 9}
